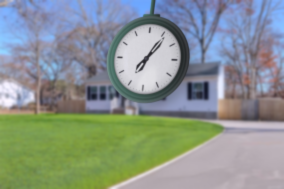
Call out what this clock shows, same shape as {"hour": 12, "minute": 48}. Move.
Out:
{"hour": 7, "minute": 6}
